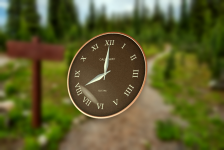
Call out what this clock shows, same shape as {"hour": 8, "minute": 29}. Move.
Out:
{"hour": 8, "minute": 0}
